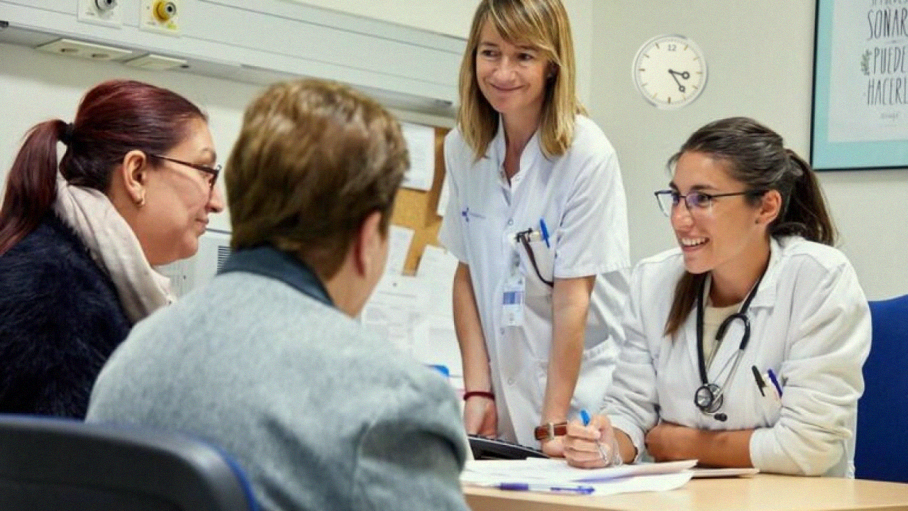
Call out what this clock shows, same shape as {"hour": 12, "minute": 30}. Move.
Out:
{"hour": 3, "minute": 24}
